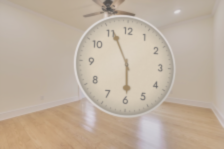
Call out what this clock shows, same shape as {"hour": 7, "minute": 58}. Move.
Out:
{"hour": 5, "minute": 56}
